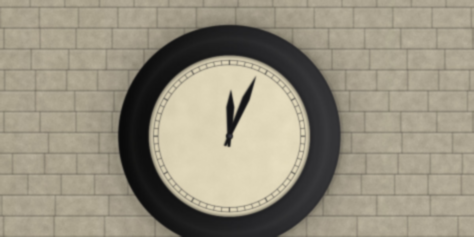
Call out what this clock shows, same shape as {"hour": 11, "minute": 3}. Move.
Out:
{"hour": 12, "minute": 4}
